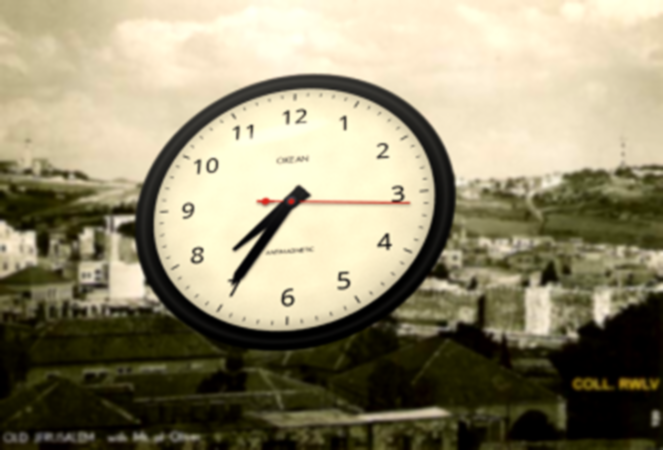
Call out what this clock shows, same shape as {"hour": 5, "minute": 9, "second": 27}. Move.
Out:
{"hour": 7, "minute": 35, "second": 16}
